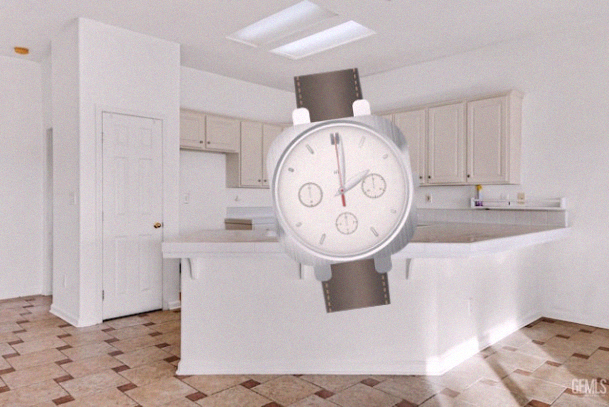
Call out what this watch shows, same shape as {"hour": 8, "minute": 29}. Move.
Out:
{"hour": 2, "minute": 1}
